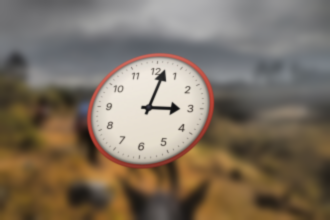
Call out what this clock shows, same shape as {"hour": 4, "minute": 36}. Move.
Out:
{"hour": 3, "minute": 2}
